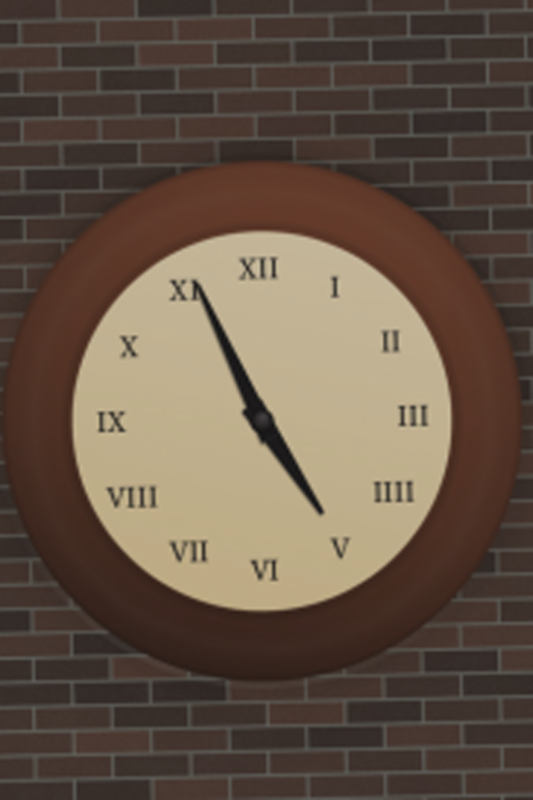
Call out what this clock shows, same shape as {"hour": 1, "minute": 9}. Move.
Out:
{"hour": 4, "minute": 56}
